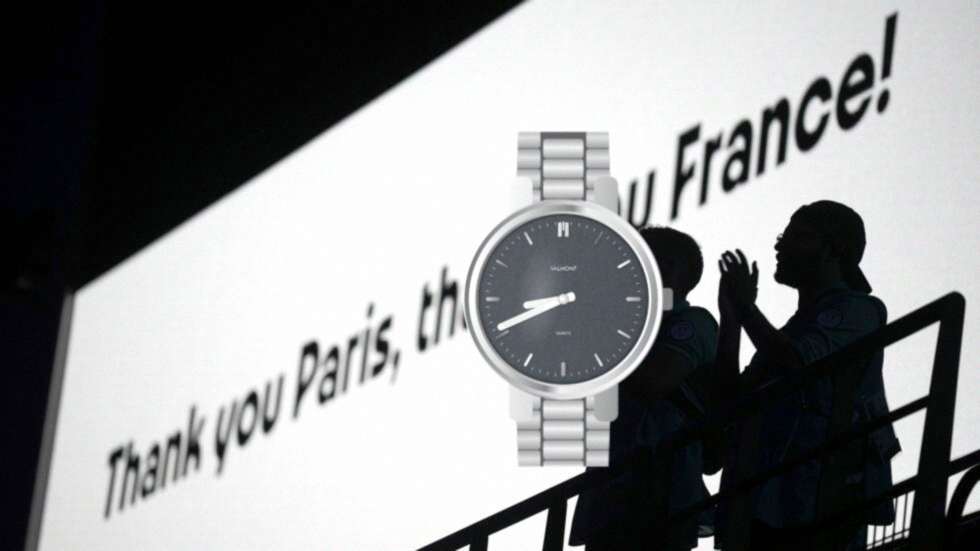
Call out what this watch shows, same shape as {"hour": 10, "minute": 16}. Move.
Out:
{"hour": 8, "minute": 41}
